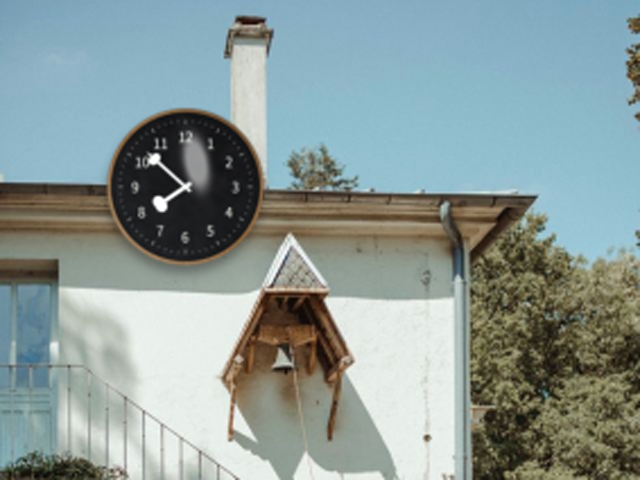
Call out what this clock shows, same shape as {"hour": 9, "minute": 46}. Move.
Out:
{"hour": 7, "minute": 52}
